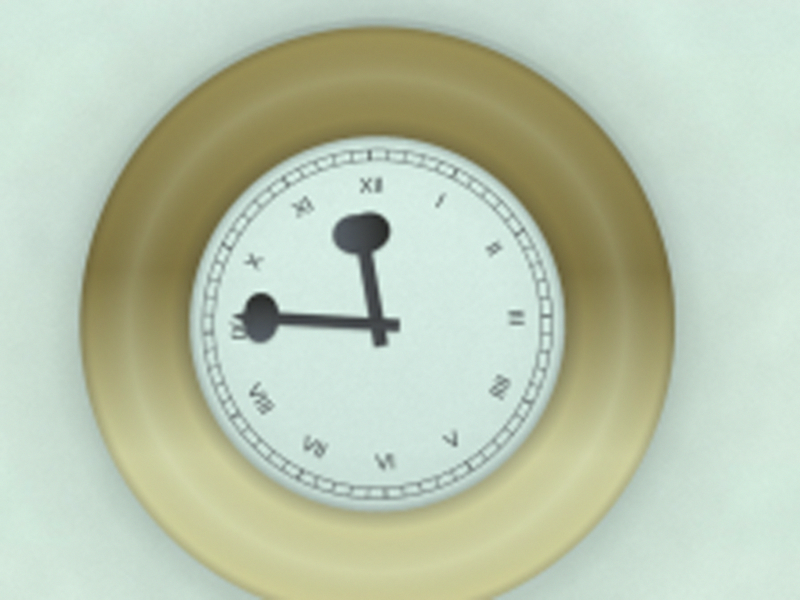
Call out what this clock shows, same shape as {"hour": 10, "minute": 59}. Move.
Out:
{"hour": 11, "minute": 46}
